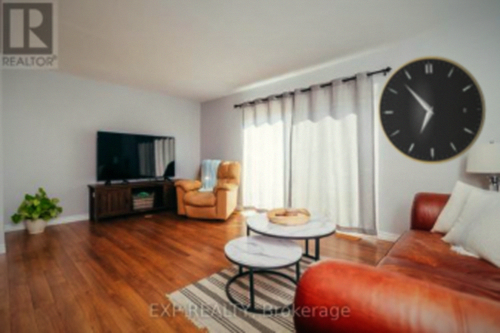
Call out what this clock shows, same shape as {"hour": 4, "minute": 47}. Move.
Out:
{"hour": 6, "minute": 53}
